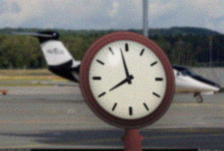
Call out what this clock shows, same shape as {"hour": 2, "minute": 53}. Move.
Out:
{"hour": 7, "minute": 58}
